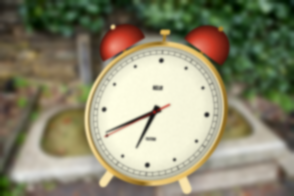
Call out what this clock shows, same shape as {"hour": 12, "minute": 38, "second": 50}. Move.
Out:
{"hour": 6, "minute": 40, "second": 40}
